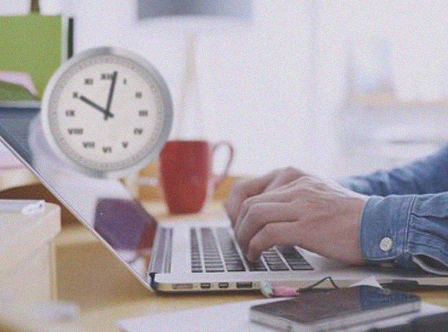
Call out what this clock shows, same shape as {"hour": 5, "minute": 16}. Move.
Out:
{"hour": 10, "minute": 2}
